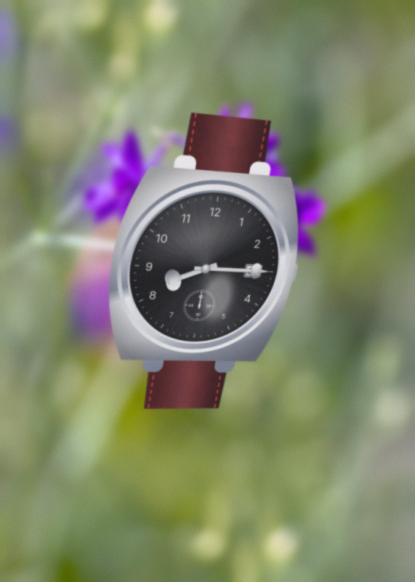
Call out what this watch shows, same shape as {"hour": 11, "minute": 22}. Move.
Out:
{"hour": 8, "minute": 15}
